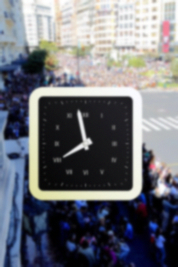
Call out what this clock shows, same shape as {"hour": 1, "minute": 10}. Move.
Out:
{"hour": 7, "minute": 58}
